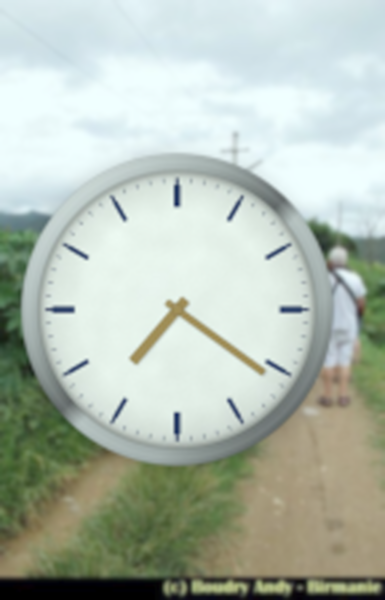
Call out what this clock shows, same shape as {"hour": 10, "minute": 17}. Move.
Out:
{"hour": 7, "minute": 21}
